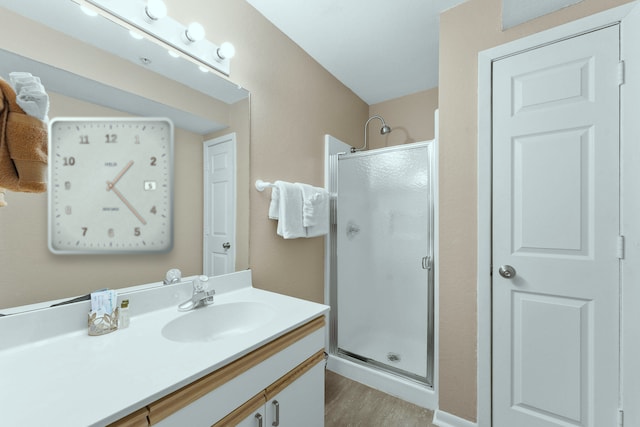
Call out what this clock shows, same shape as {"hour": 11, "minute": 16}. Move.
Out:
{"hour": 1, "minute": 23}
